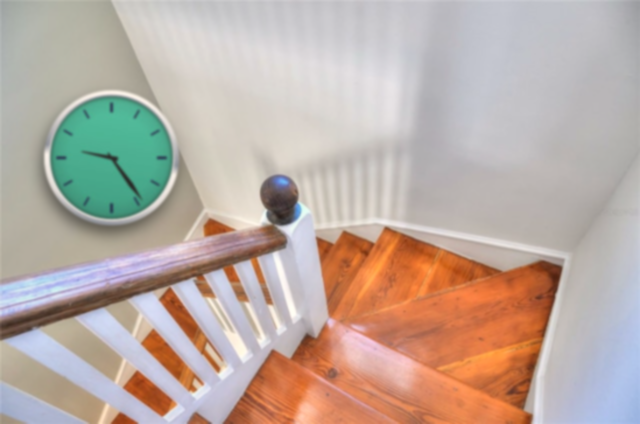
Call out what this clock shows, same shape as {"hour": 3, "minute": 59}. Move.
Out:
{"hour": 9, "minute": 24}
